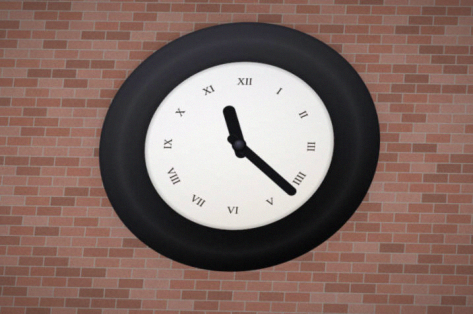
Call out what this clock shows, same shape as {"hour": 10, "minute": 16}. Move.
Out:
{"hour": 11, "minute": 22}
